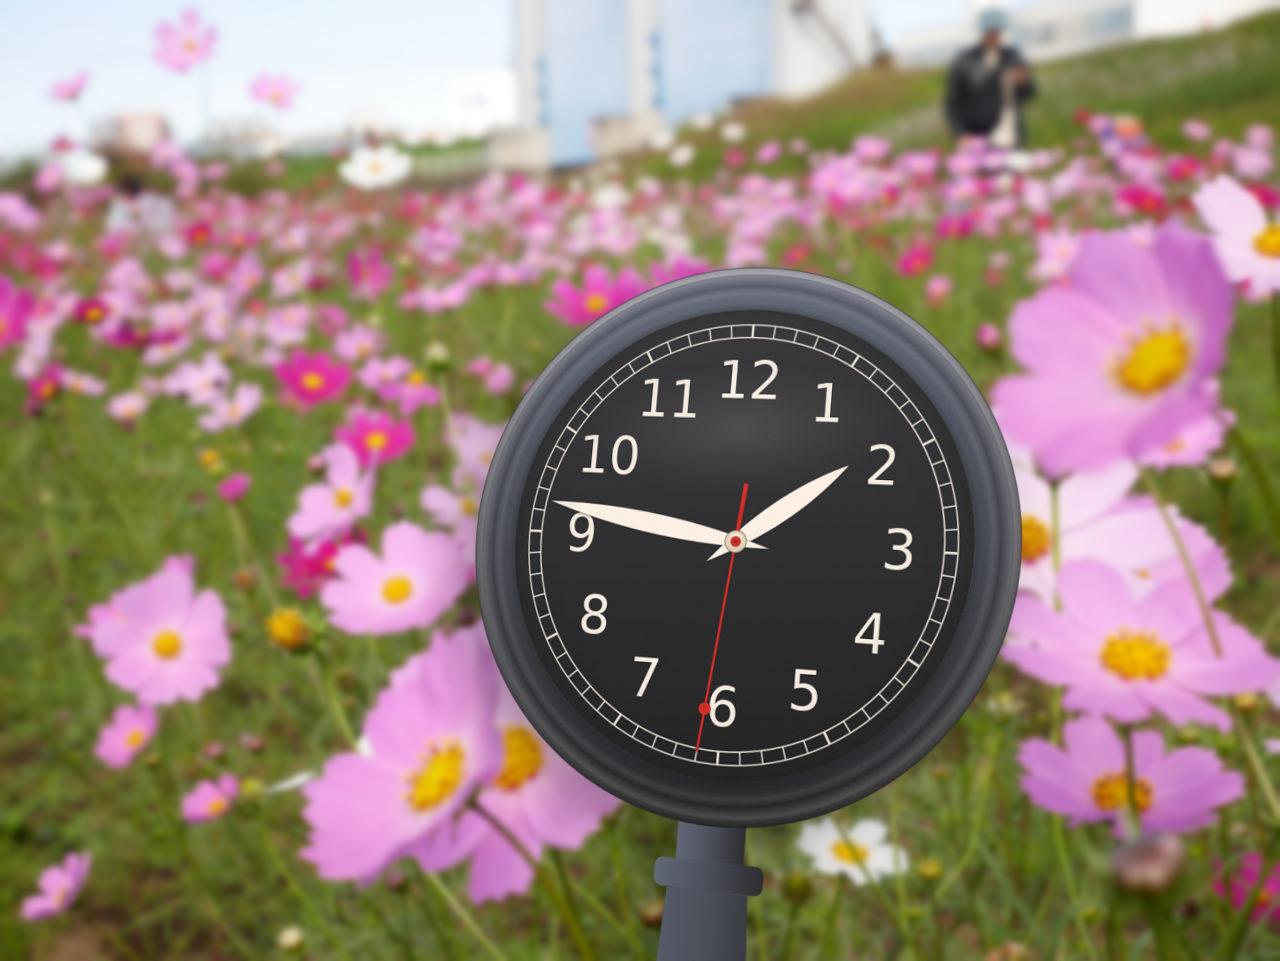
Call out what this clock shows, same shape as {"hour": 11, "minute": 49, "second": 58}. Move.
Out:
{"hour": 1, "minute": 46, "second": 31}
